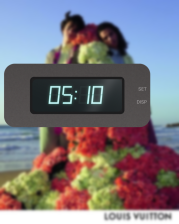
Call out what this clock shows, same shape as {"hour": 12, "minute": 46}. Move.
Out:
{"hour": 5, "minute": 10}
